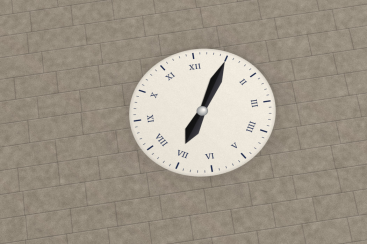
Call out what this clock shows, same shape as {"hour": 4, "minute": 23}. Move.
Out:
{"hour": 7, "minute": 5}
